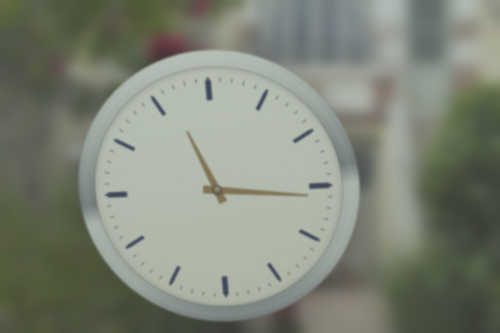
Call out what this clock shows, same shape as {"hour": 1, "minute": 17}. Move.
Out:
{"hour": 11, "minute": 16}
